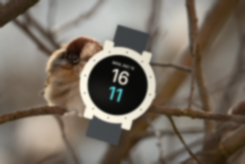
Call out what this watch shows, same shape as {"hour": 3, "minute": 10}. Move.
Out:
{"hour": 16, "minute": 11}
